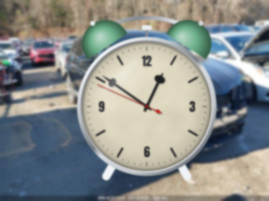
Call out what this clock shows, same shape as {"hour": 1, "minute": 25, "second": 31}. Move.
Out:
{"hour": 12, "minute": 50, "second": 49}
